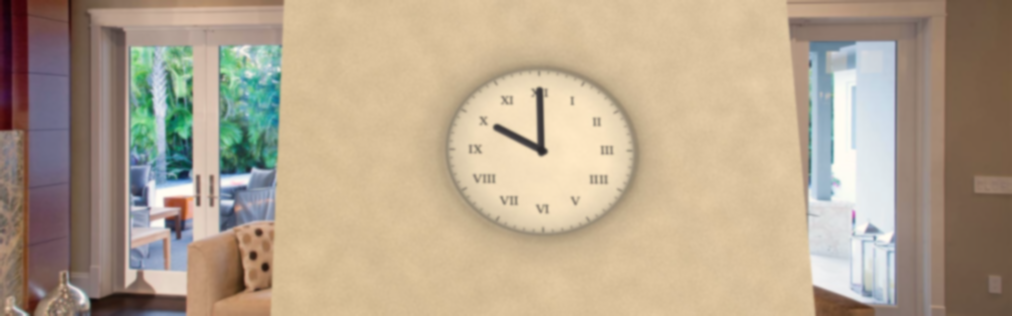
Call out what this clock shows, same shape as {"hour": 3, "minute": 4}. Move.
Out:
{"hour": 10, "minute": 0}
